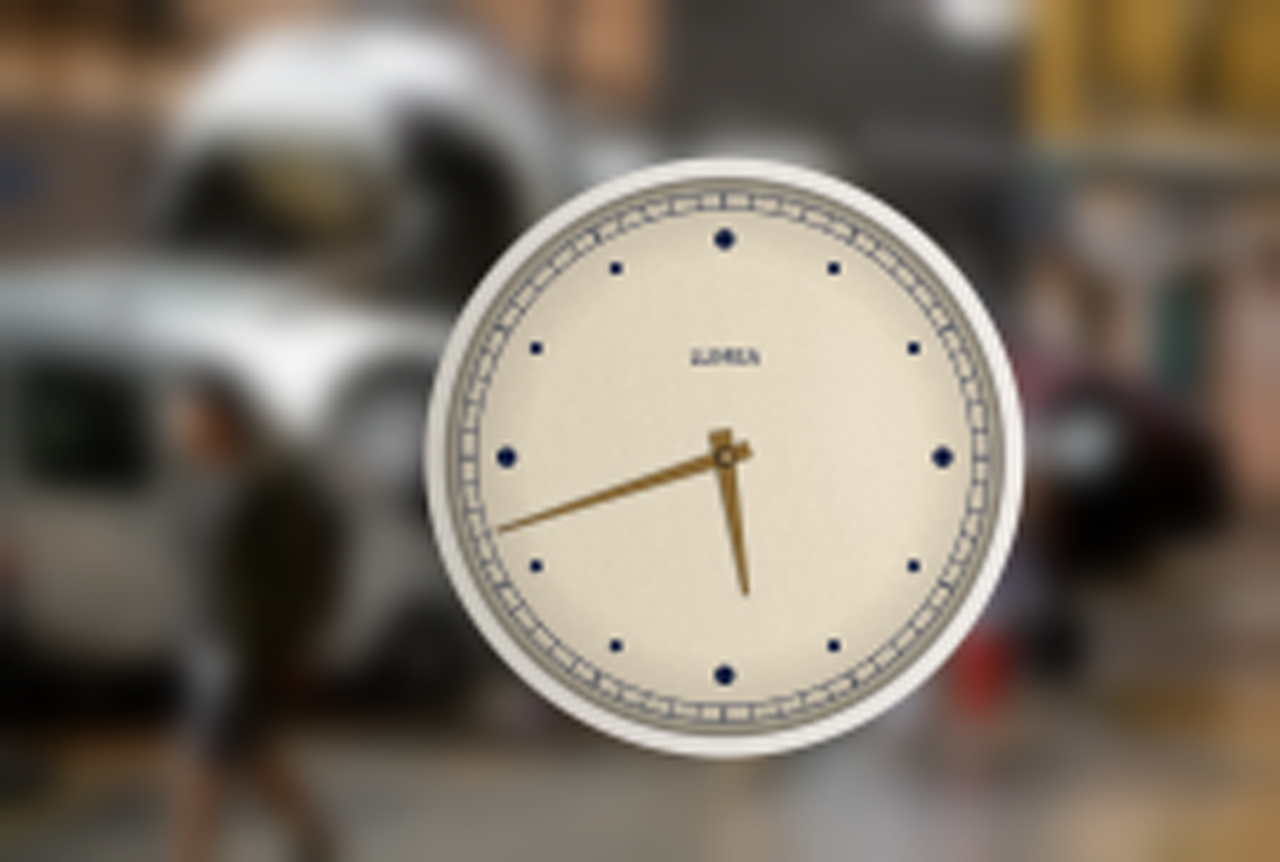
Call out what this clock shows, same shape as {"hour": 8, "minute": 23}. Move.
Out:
{"hour": 5, "minute": 42}
